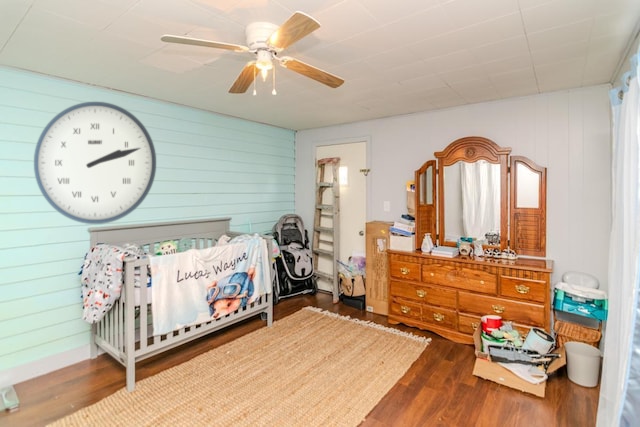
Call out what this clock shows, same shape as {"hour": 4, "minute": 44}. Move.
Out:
{"hour": 2, "minute": 12}
